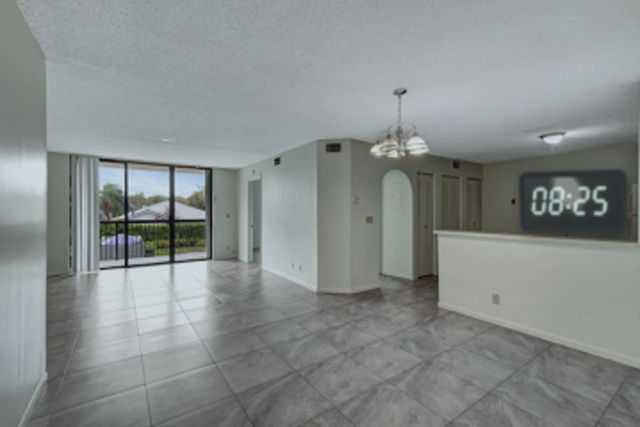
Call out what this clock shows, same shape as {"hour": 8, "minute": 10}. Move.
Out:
{"hour": 8, "minute": 25}
